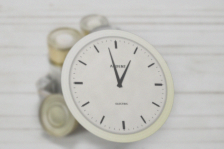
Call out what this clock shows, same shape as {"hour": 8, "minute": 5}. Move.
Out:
{"hour": 12, "minute": 58}
